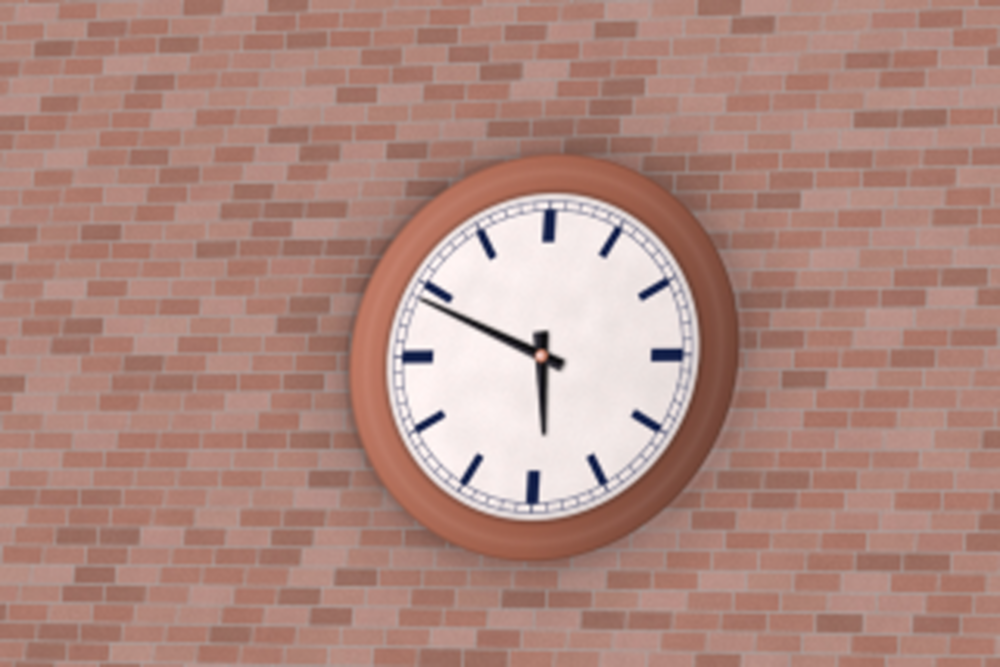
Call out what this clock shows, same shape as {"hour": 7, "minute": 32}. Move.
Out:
{"hour": 5, "minute": 49}
